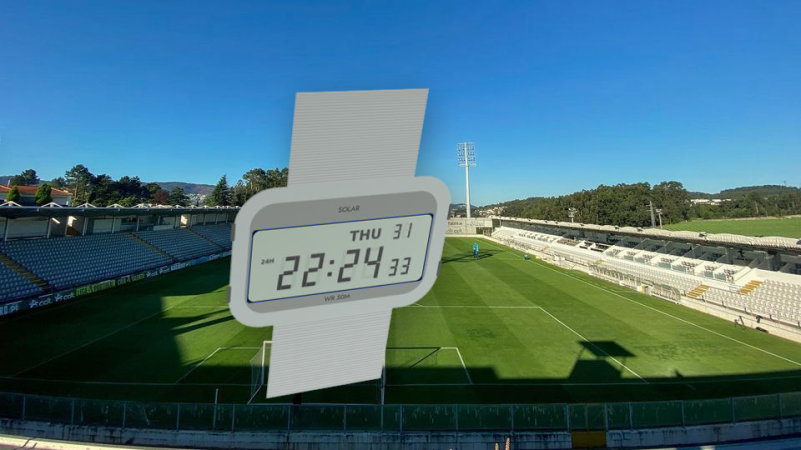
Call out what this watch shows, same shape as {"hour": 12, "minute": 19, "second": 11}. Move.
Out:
{"hour": 22, "minute": 24, "second": 33}
